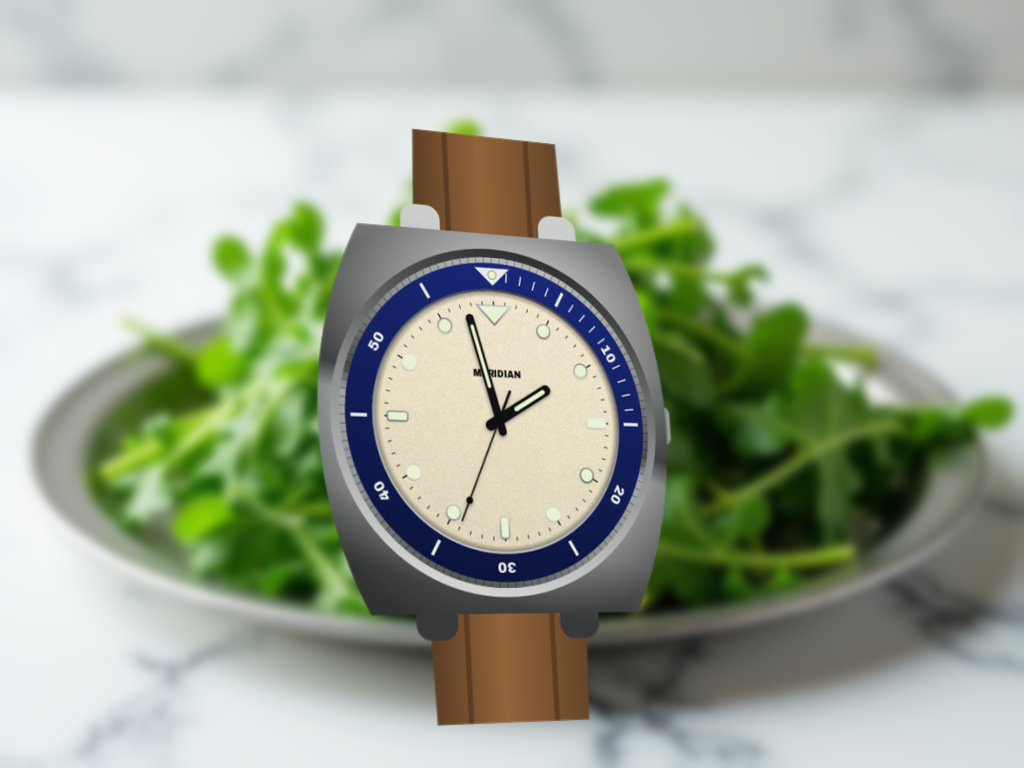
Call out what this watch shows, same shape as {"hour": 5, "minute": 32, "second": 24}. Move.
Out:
{"hour": 1, "minute": 57, "second": 34}
